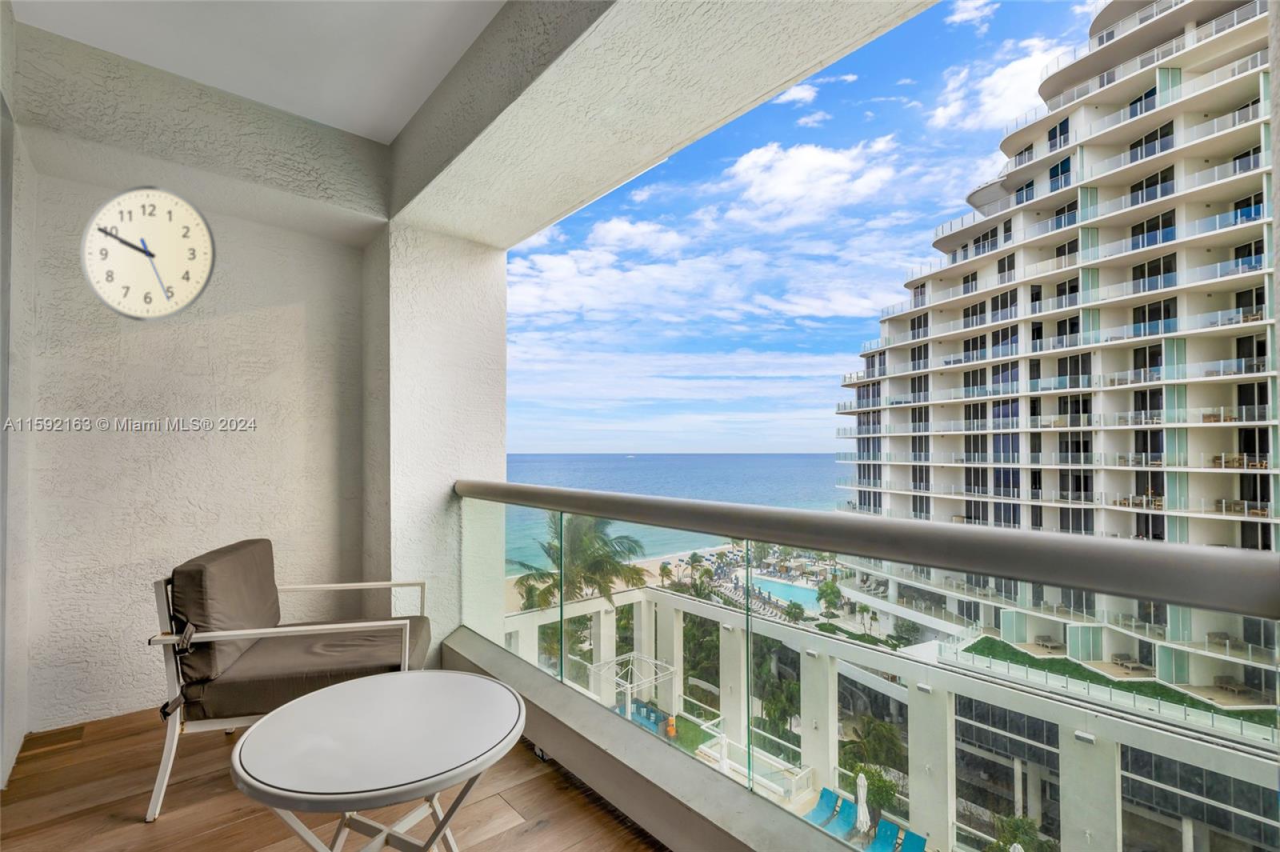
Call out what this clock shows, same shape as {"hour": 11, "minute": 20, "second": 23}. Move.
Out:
{"hour": 9, "minute": 49, "second": 26}
